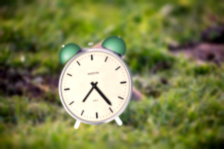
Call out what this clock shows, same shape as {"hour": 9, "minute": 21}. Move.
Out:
{"hour": 7, "minute": 24}
